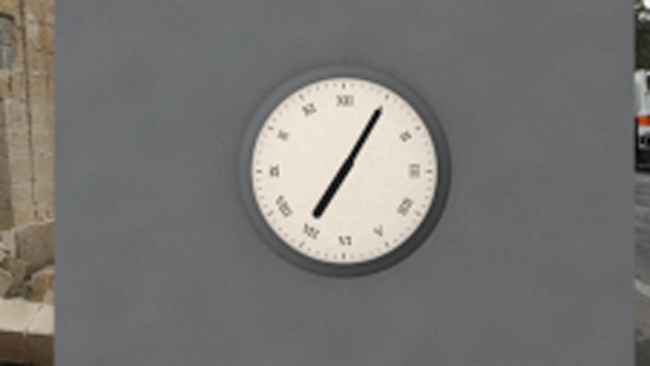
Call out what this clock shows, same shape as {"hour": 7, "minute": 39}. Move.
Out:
{"hour": 7, "minute": 5}
